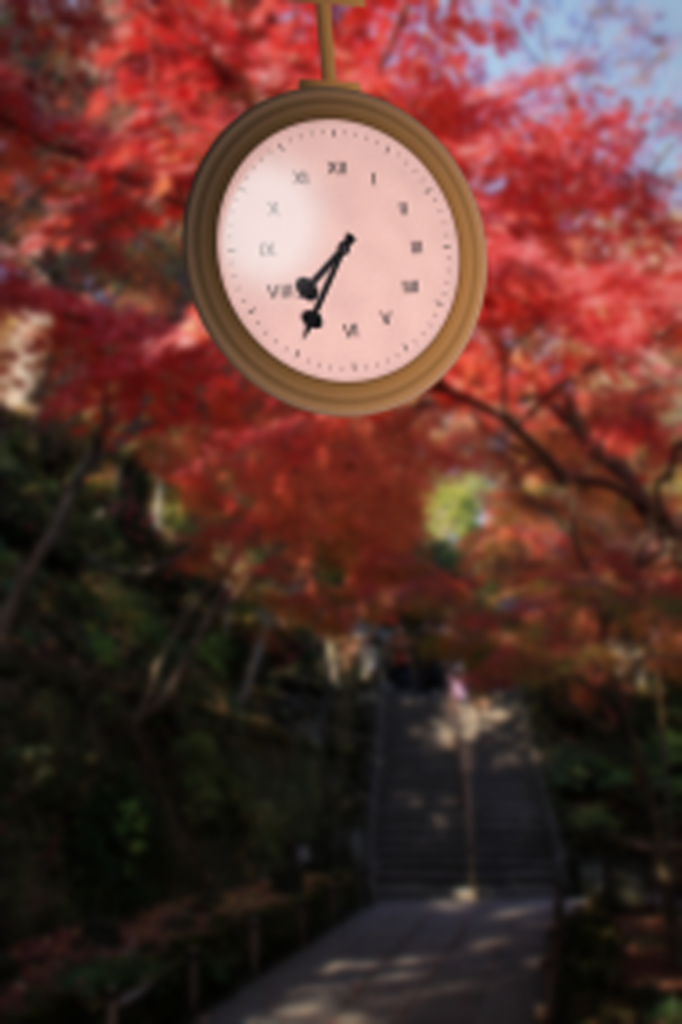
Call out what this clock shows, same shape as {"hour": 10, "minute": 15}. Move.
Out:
{"hour": 7, "minute": 35}
